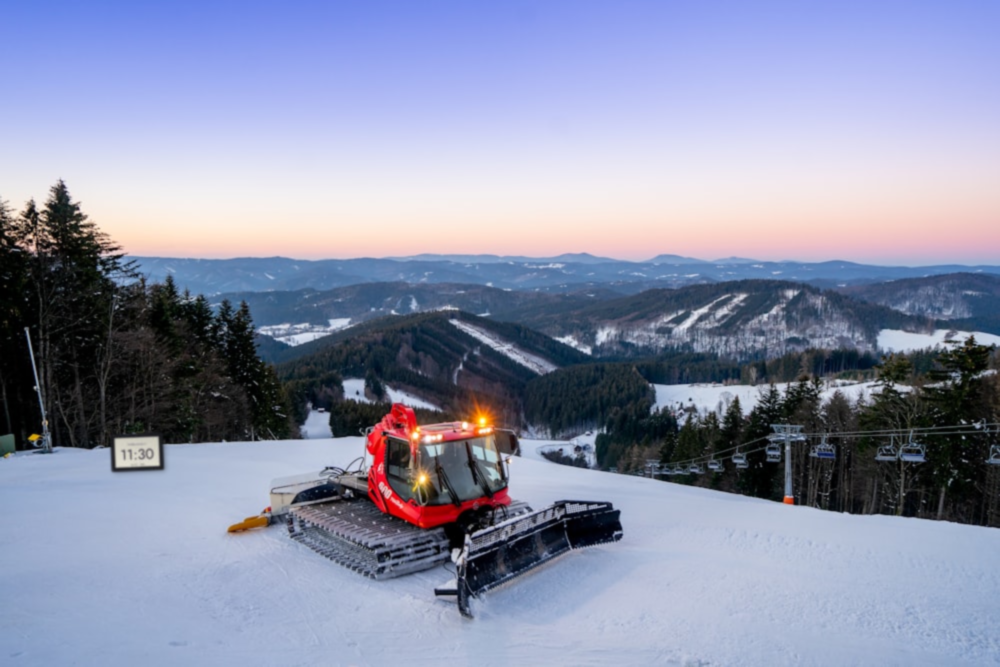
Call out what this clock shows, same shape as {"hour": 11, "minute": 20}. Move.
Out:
{"hour": 11, "minute": 30}
